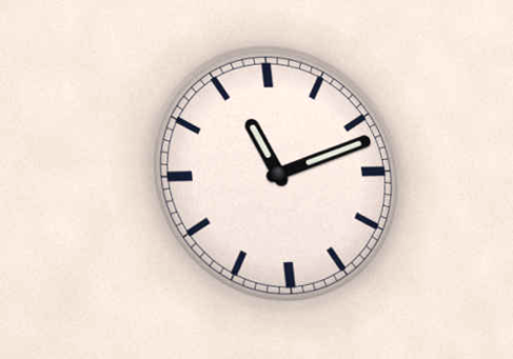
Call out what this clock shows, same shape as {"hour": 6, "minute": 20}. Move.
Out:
{"hour": 11, "minute": 12}
